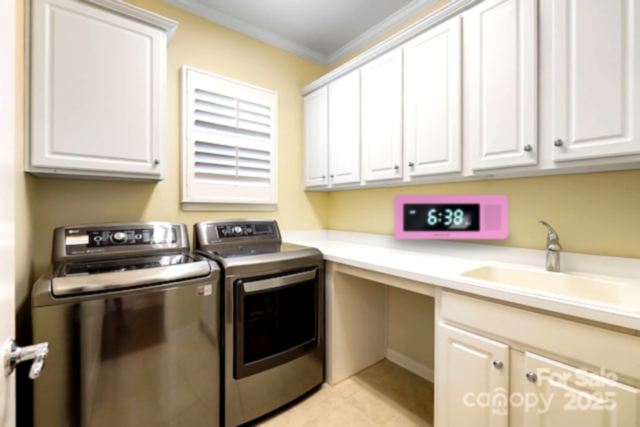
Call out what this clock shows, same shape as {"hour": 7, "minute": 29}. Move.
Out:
{"hour": 6, "minute": 38}
